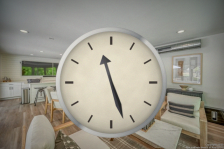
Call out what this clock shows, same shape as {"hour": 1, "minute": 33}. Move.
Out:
{"hour": 11, "minute": 27}
